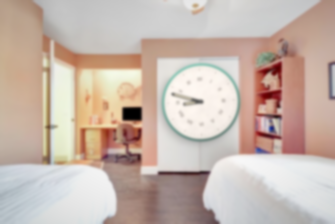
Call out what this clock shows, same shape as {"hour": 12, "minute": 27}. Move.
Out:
{"hour": 8, "minute": 48}
